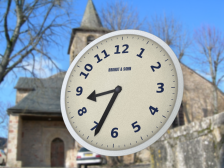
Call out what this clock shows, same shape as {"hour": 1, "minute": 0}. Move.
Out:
{"hour": 8, "minute": 34}
